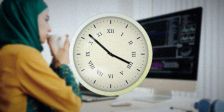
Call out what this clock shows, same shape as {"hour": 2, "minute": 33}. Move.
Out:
{"hour": 3, "minute": 52}
